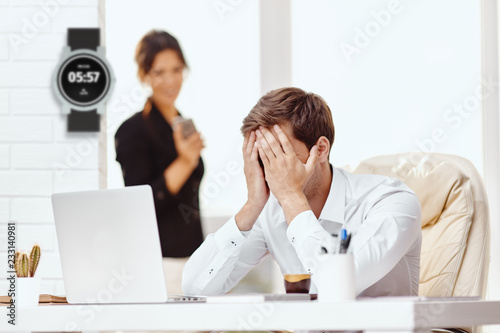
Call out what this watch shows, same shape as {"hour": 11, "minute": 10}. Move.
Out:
{"hour": 5, "minute": 57}
